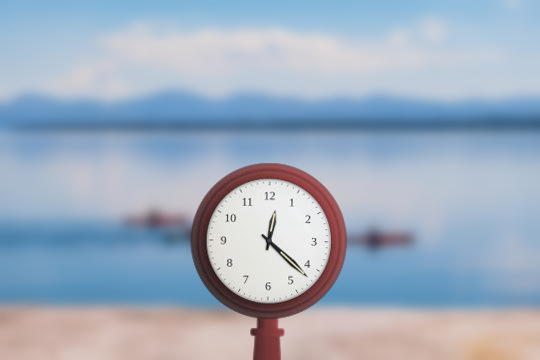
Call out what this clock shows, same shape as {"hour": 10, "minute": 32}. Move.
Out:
{"hour": 12, "minute": 22}
